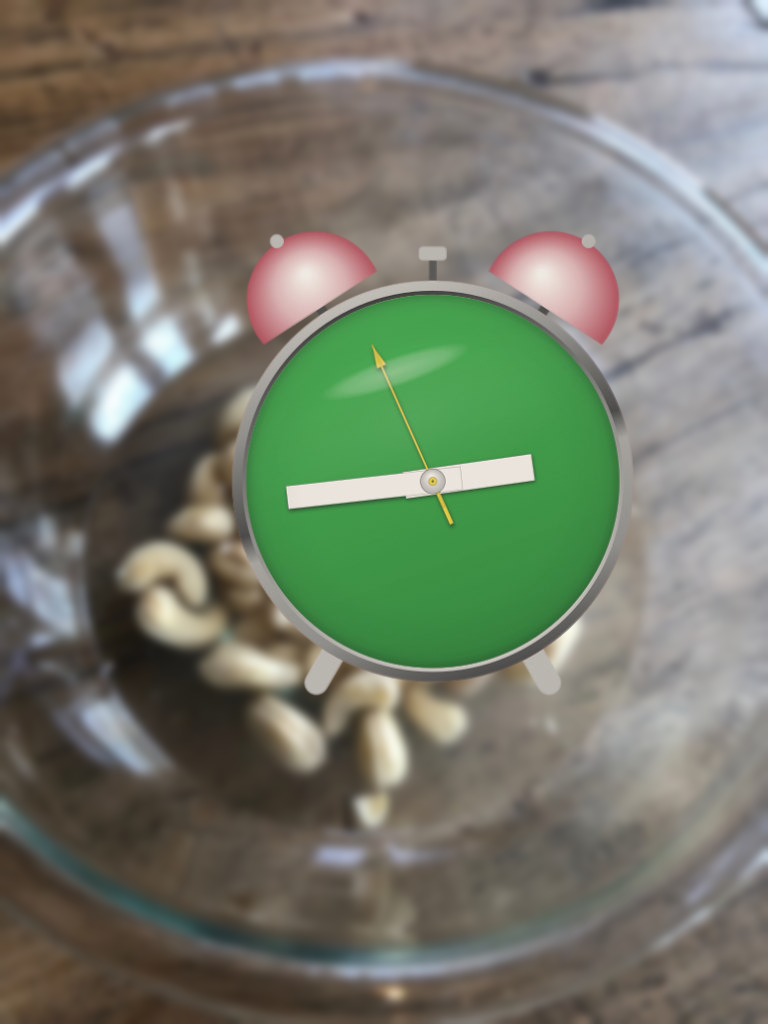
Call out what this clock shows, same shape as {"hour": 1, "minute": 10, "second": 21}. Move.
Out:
{"hour": 2, "minute": 43, "second": 56}
